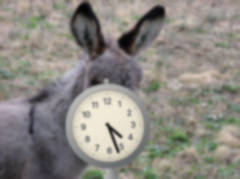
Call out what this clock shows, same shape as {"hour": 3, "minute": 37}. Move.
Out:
{"hour": 4, "minute": 27}
